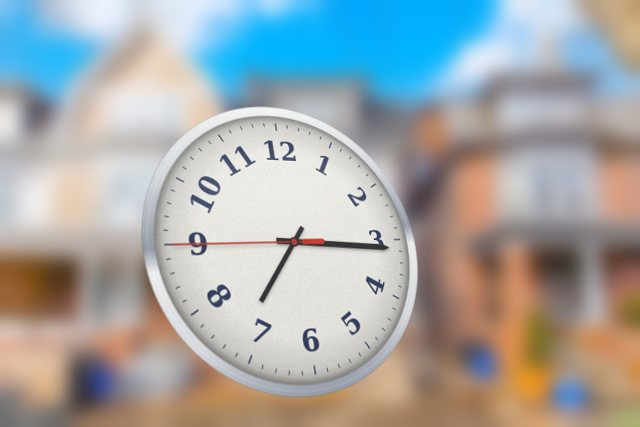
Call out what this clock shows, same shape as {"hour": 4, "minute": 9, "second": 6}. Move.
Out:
{"hour": 7, "minute": 15, "second": 45}
